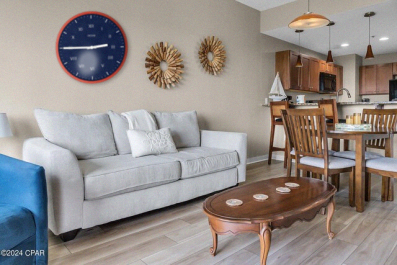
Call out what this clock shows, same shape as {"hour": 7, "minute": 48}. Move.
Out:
{"hour": 2, "minute": 45}
